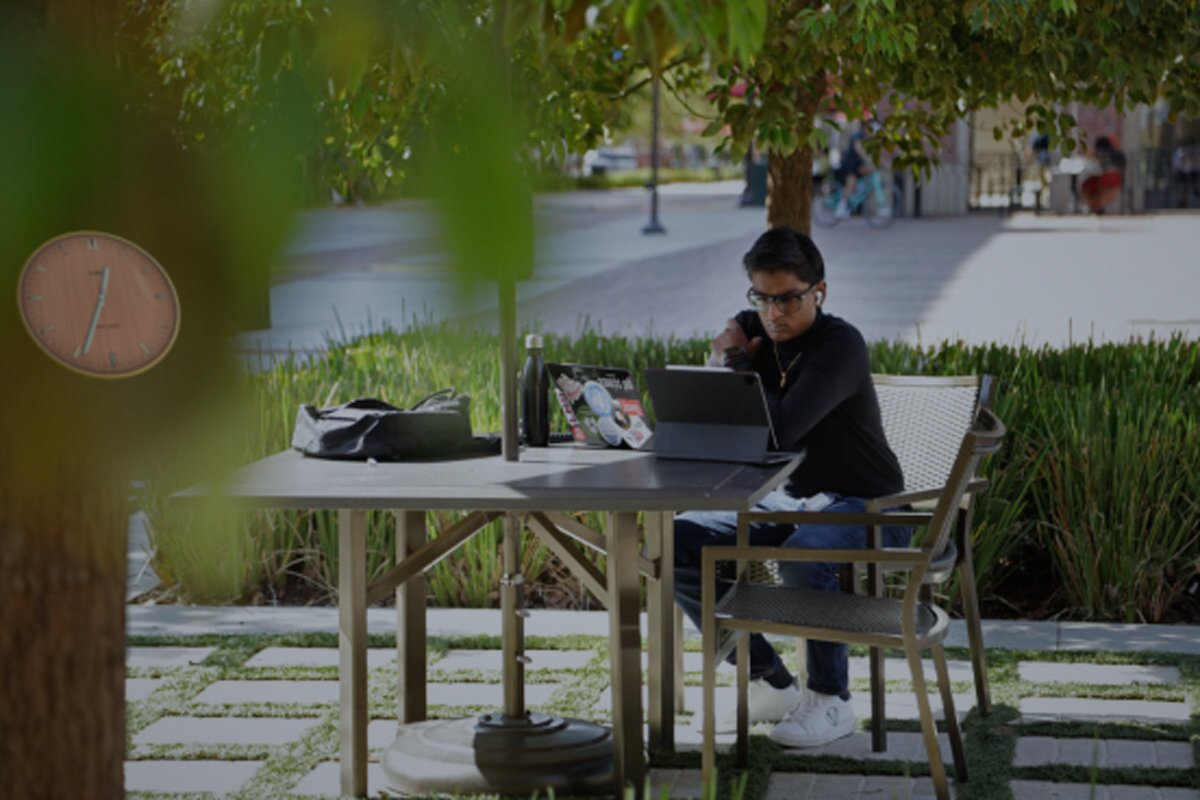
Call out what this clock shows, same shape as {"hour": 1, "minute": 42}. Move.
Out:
{"hour": 12, "minute": 34}
